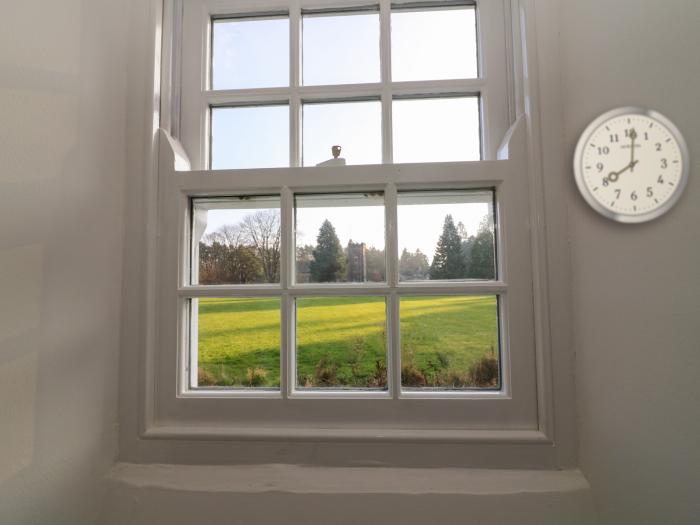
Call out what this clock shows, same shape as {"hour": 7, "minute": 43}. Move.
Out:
{"hour": 8, "minute": 1}
